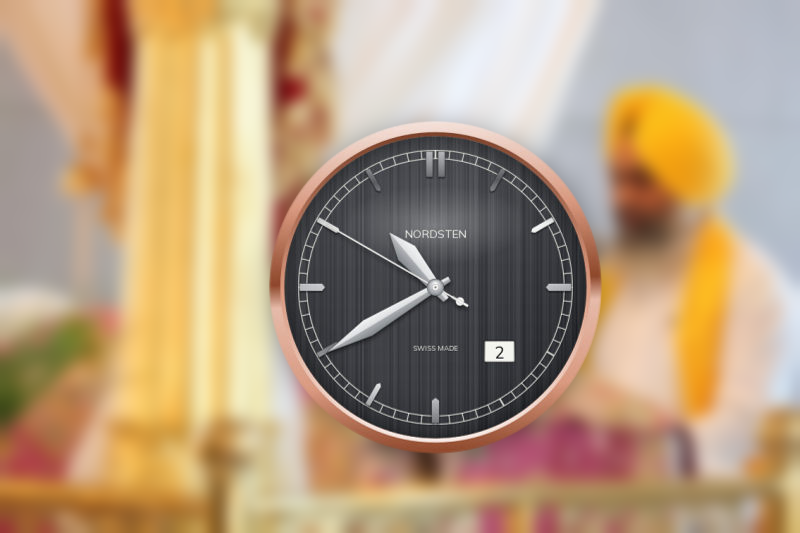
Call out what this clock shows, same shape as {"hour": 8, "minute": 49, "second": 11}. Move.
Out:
{"hour": 10, "minute": 39, "second": 50}
